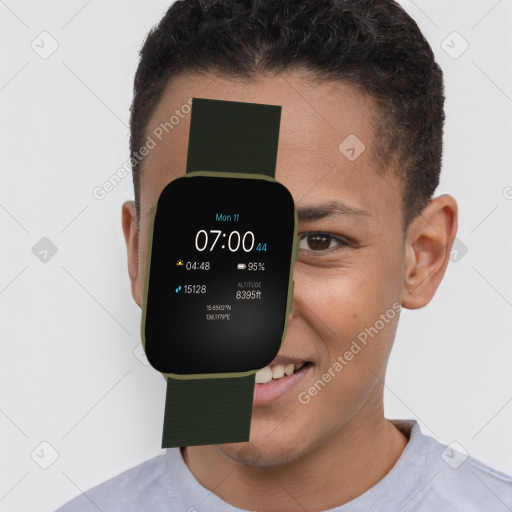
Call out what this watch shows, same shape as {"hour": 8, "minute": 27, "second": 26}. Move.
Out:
{"hour": 7, "minute": 0, "second": 44}
